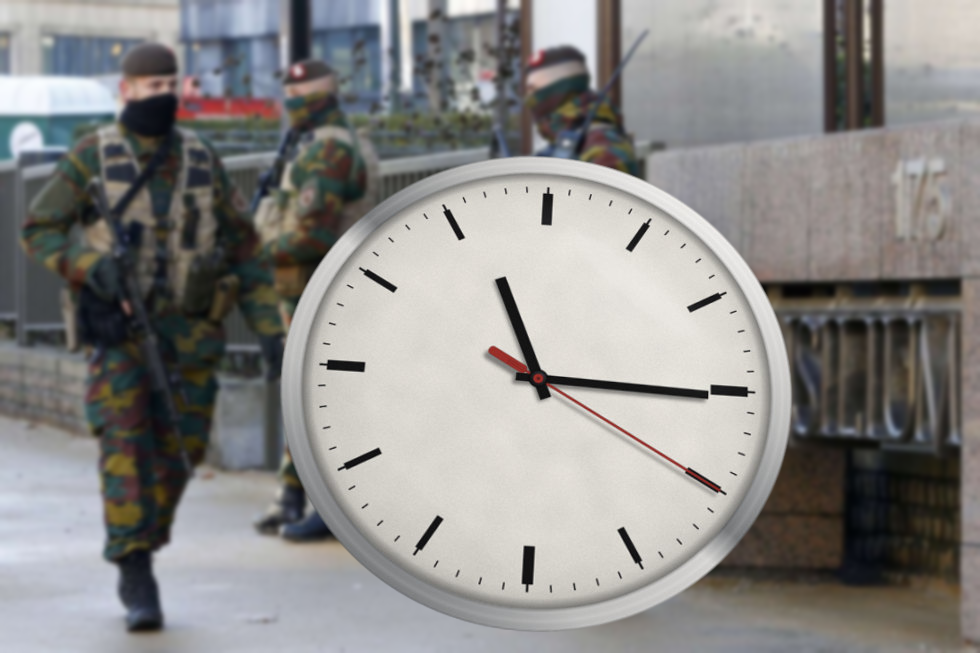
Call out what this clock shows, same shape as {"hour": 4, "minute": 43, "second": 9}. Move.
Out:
{"hour": 11, "minute": 15, "second": 20}
